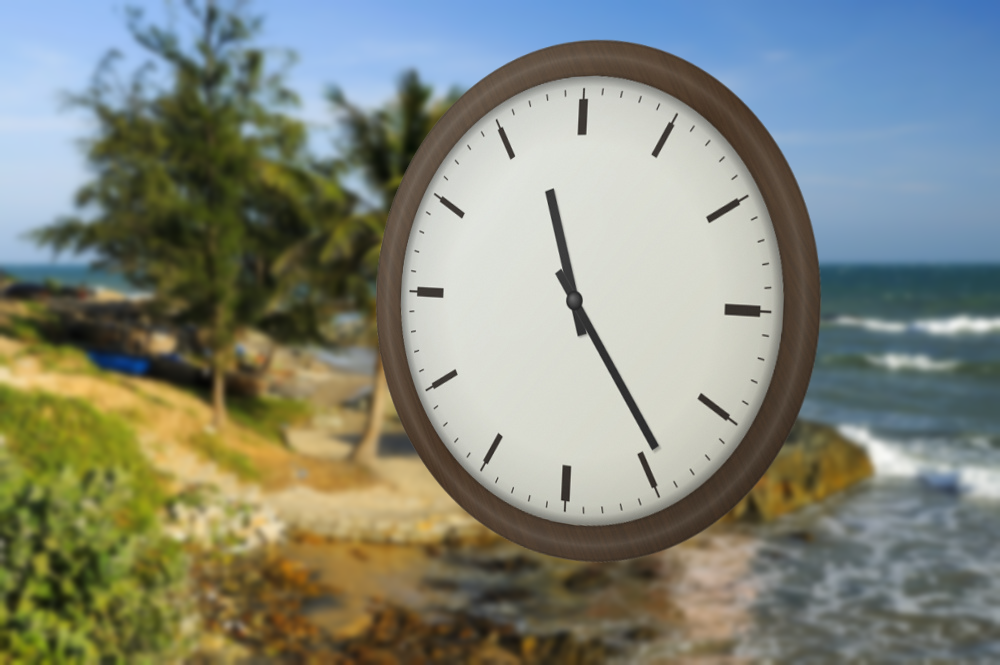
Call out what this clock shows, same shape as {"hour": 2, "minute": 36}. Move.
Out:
{"hour": 11, "minute": 24}
